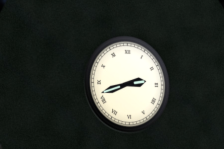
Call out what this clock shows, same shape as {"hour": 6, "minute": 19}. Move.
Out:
{"hour": 2, "minute": 42}
